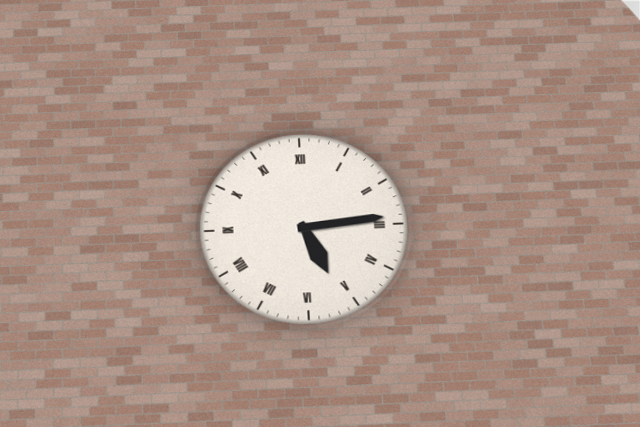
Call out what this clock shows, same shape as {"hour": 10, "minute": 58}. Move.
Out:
{"hour": 5, "minute": 14}
